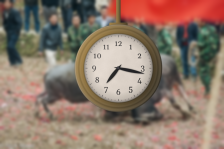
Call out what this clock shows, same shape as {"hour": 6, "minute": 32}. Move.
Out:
{"hour": 7, "minute": 17}
